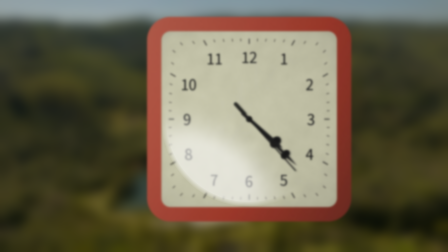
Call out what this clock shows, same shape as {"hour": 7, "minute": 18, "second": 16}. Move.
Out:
{"hour": 4, "minute": 22, "second": 23}
